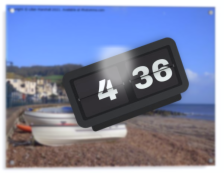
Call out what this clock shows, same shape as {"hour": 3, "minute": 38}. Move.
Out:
{"hour": 4, "minute": 36}
